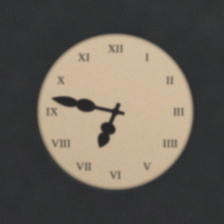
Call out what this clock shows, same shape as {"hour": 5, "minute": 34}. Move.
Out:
{"hour": 6, "minute": 47}
